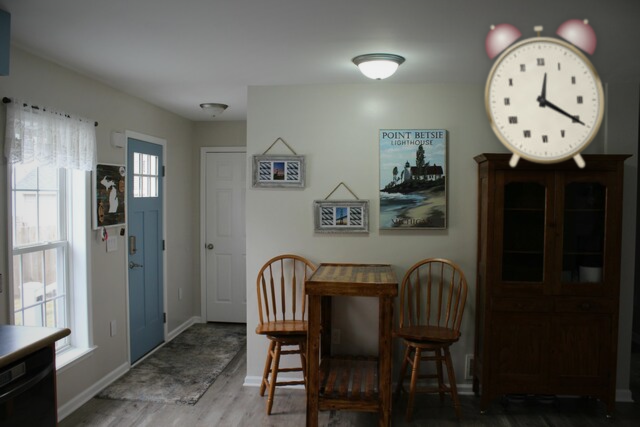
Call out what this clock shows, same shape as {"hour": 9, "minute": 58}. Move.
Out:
{"hour": 12, "minute": 20}
